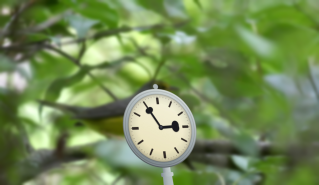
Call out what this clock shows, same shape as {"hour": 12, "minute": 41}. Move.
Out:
{"hour": 2, "minute": 55}
